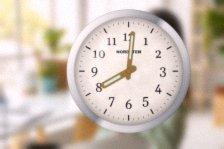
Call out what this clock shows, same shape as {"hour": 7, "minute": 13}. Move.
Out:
{"hour": 8, "minute": 1}
